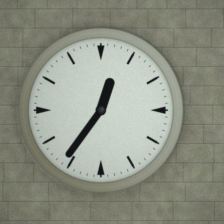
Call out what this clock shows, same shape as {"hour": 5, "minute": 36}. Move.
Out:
{"hour": 12, "minute": 36}
